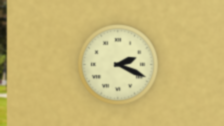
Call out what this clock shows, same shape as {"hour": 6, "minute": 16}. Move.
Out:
{"hour": 2, "minute": 19}
